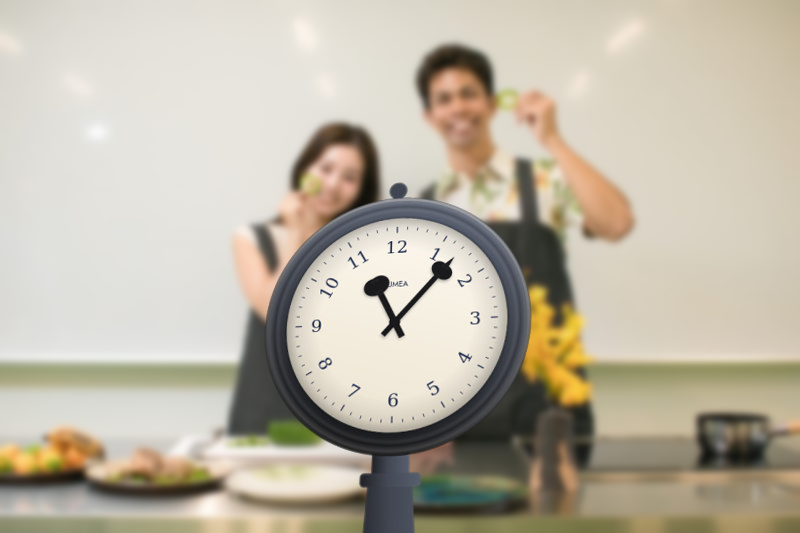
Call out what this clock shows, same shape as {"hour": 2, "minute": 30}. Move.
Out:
{"hour": 11, "minute": 7}
